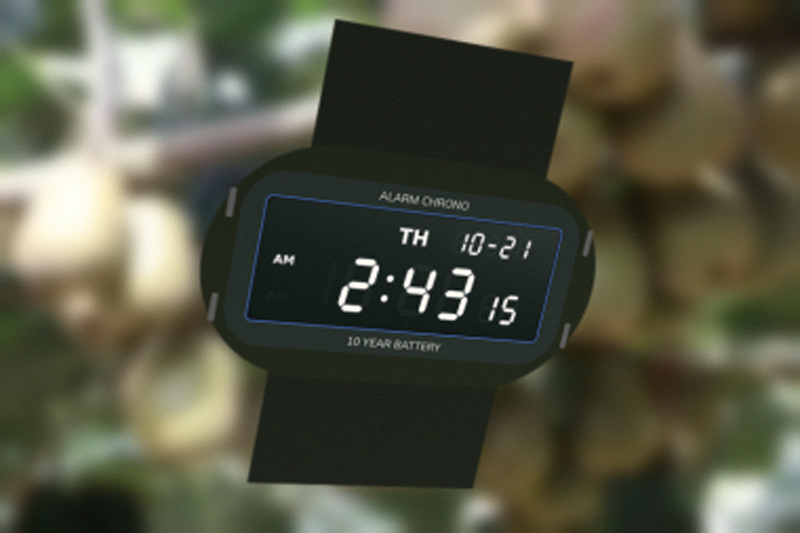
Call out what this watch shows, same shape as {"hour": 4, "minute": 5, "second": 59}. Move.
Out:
{"hour": 2, "minute": 43, "second": 15}
